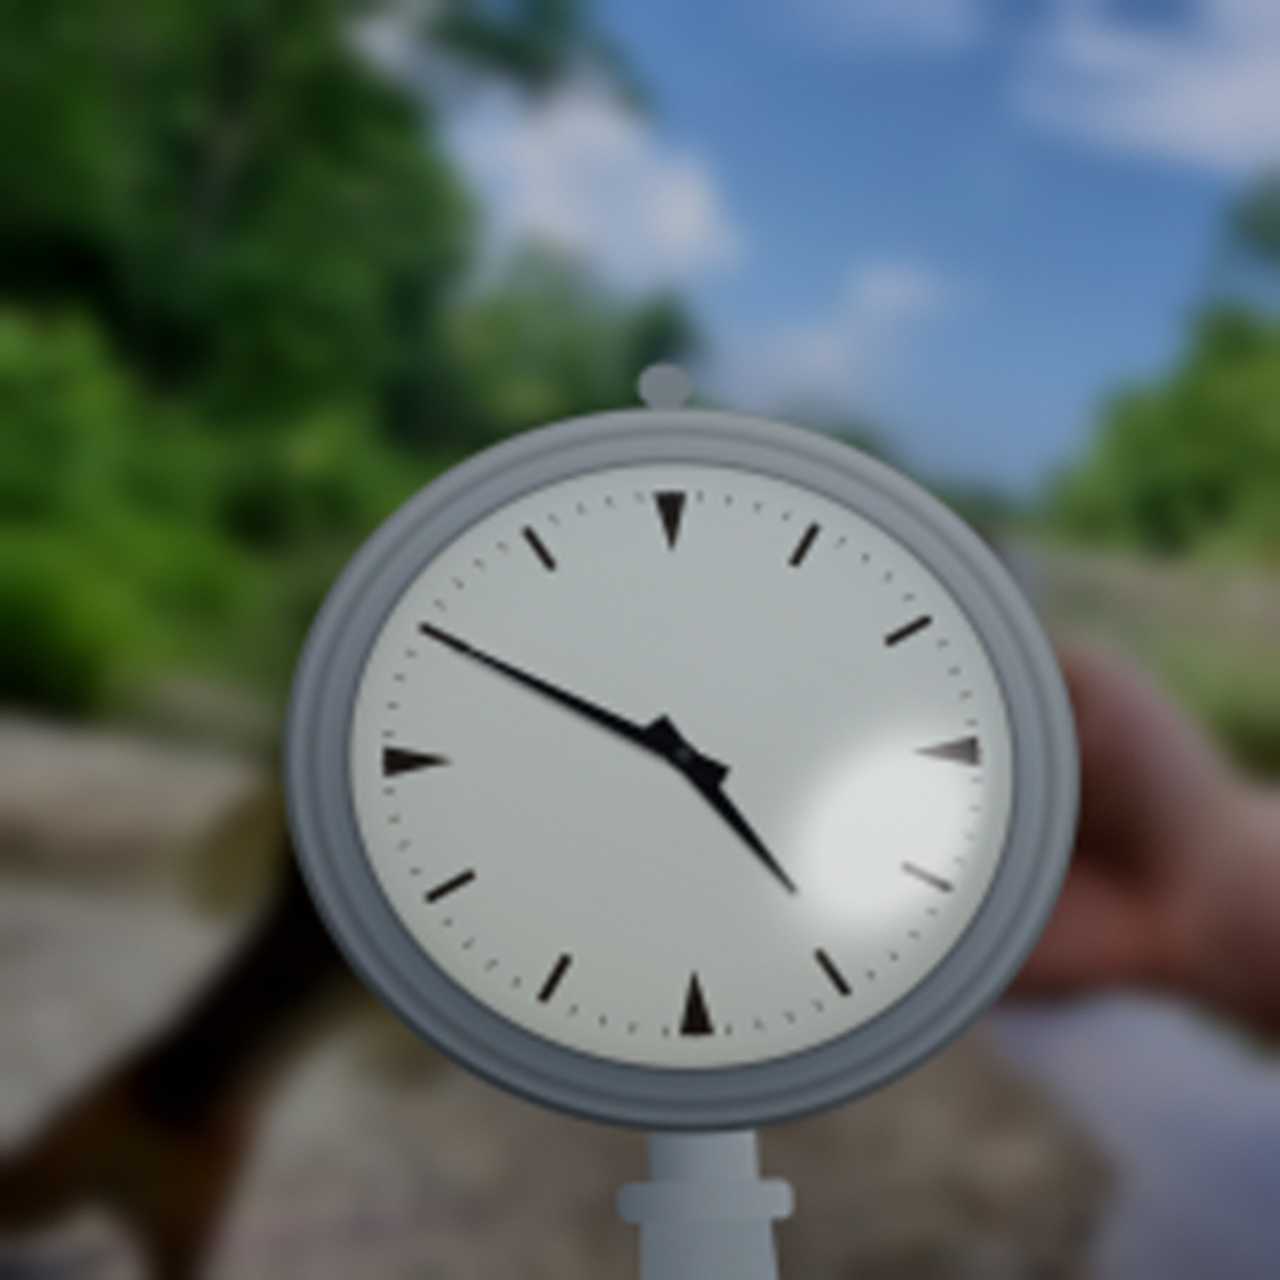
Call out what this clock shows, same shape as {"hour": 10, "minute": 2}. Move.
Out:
{"hour": 4, "minute": 50}
